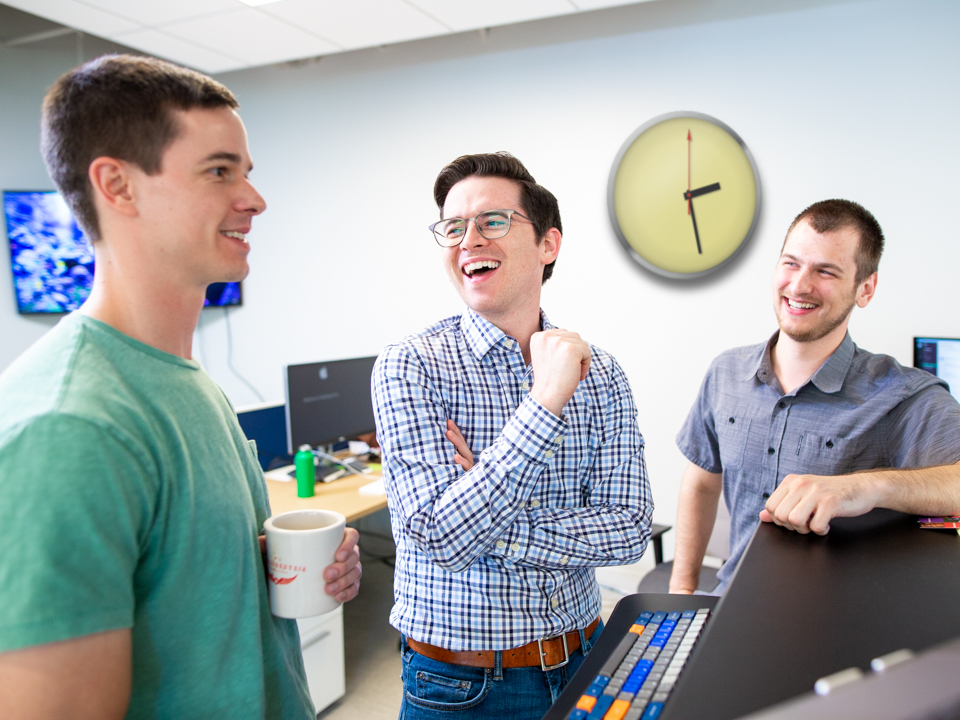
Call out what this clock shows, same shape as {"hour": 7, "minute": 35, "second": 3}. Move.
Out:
{"hour": 2, "minute": 28, "second": 0}
